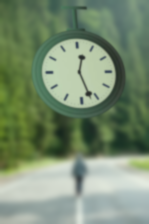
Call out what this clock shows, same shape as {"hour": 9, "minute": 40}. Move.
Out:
{"hour": 12, "minute": 27}
